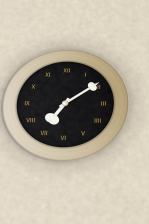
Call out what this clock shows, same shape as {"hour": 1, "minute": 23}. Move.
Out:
{"hour": 7, "minute": 9}
